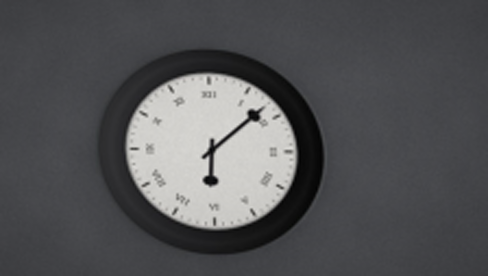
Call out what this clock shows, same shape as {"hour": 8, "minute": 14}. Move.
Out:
{"hour": 6, "minute": 8}
